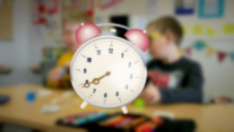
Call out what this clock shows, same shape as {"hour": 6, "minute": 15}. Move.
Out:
{"hour": 7, "minute": 39}
